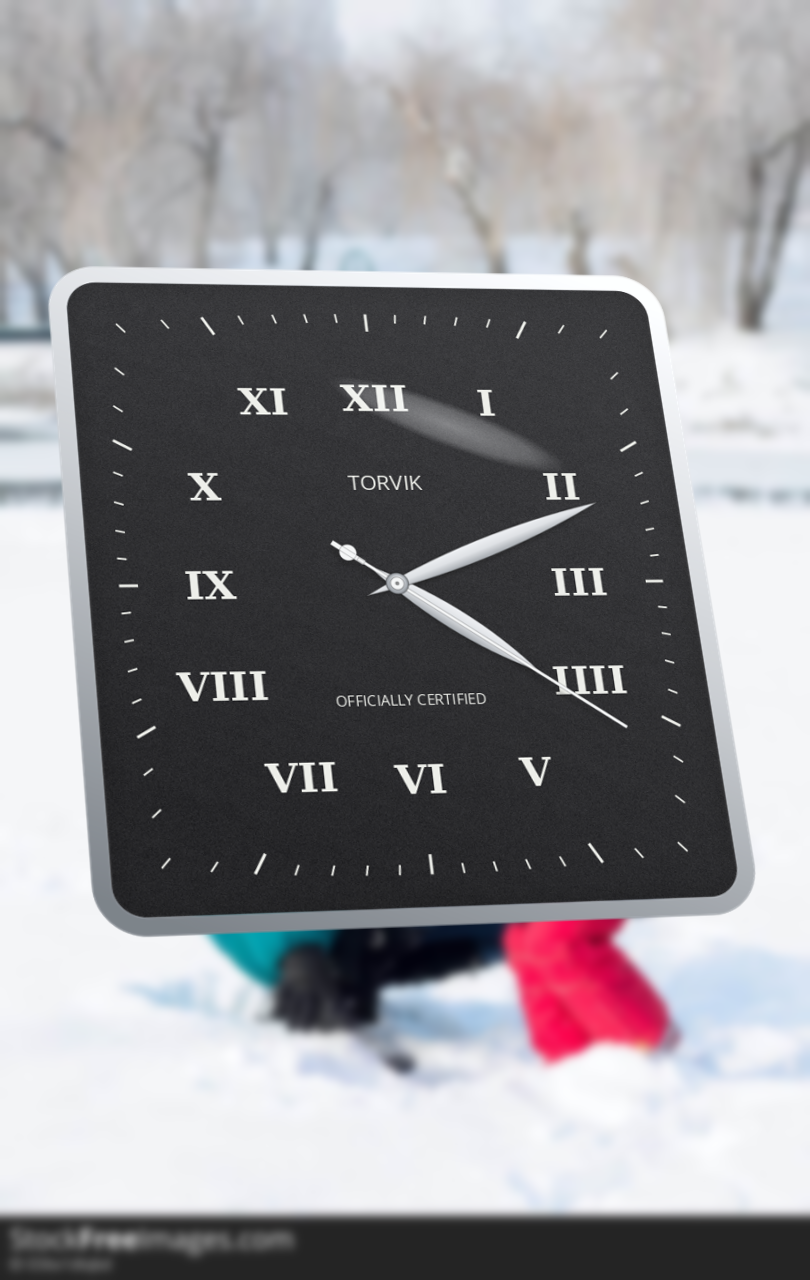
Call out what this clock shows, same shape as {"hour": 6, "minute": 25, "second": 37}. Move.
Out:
{"hour": 4, "minute": 11, "second": 21}
